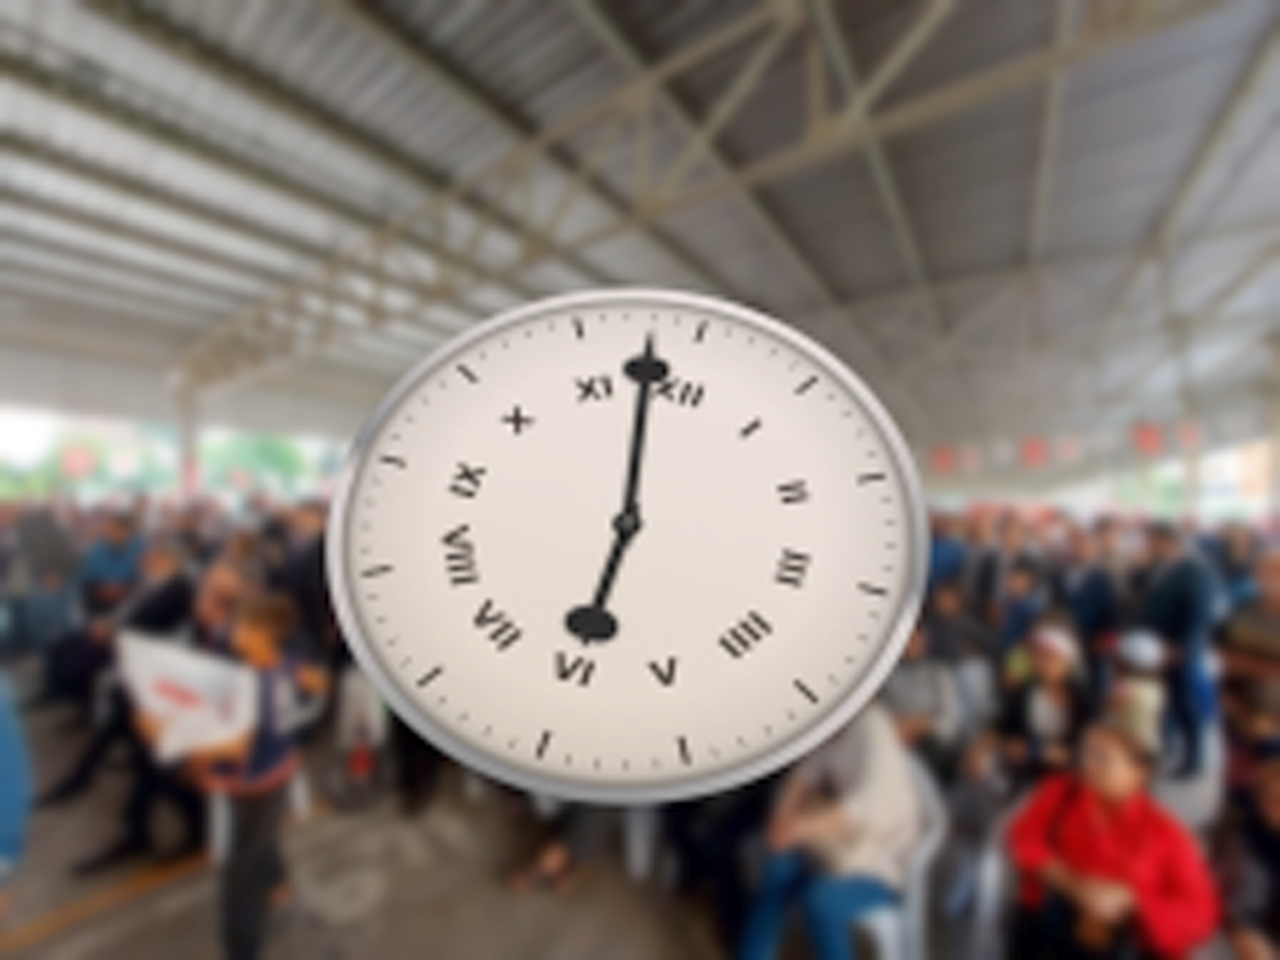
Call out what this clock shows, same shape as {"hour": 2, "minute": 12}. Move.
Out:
{"hour": 5, "minute": 58}
